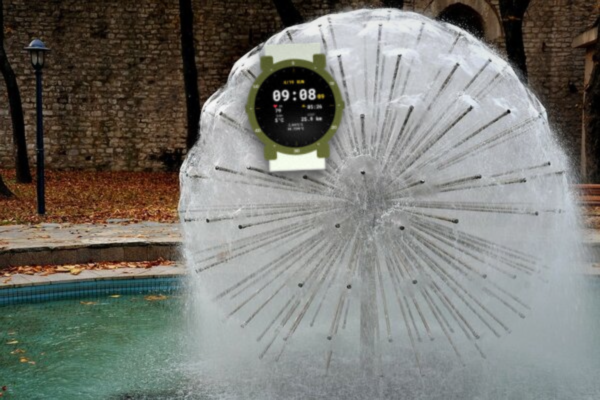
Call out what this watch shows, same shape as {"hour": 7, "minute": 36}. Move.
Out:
{"hour": 9, "minute": 8}
